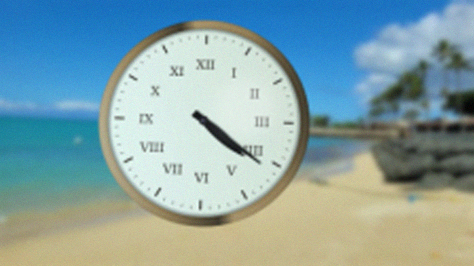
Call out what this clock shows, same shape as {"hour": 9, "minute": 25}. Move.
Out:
{"hour": 4, "minute": 21}
